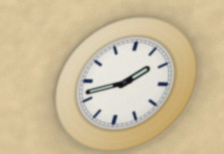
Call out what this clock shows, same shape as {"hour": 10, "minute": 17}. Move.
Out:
{"hour": 1, "minute": 42}
